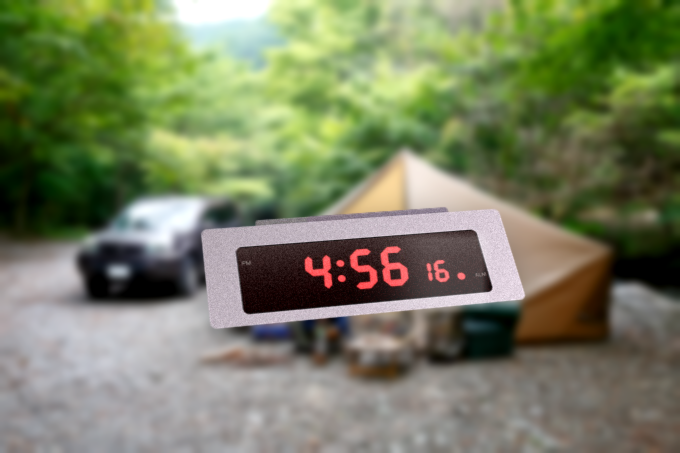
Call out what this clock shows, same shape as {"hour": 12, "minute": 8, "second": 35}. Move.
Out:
{"hour": 4, "minute": 56, "second": 16}
